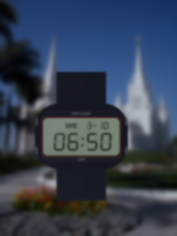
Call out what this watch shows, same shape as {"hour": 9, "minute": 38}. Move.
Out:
{"hour": 6, "minute": 50}
